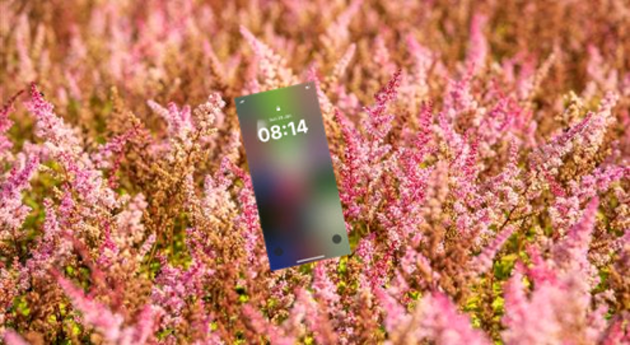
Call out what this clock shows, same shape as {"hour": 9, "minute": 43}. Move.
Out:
{"hour": 8, "minute": 14}
